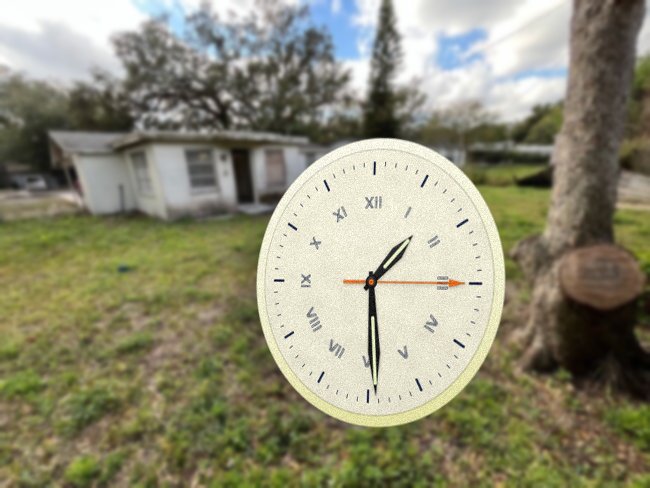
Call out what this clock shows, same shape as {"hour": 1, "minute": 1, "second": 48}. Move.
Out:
{"hour": 1, "minute": 29, "second": 15}
